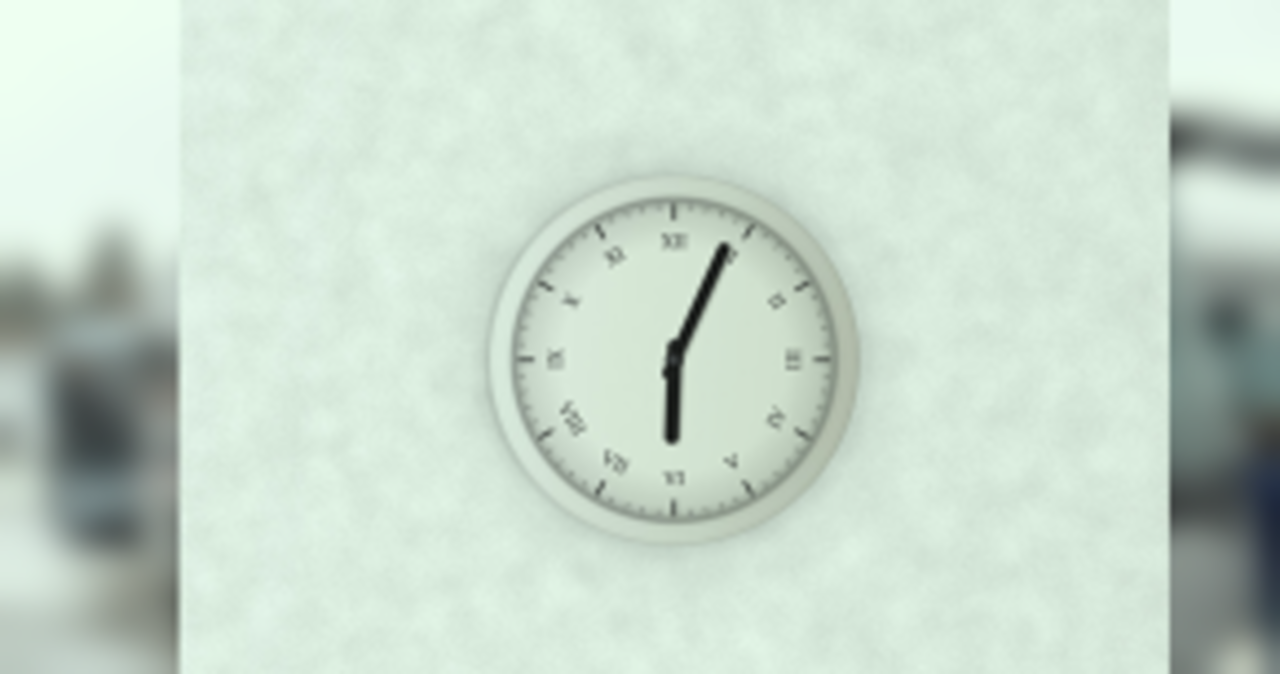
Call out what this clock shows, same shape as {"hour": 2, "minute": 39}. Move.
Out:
{"hour": 6, "minute": 4}
